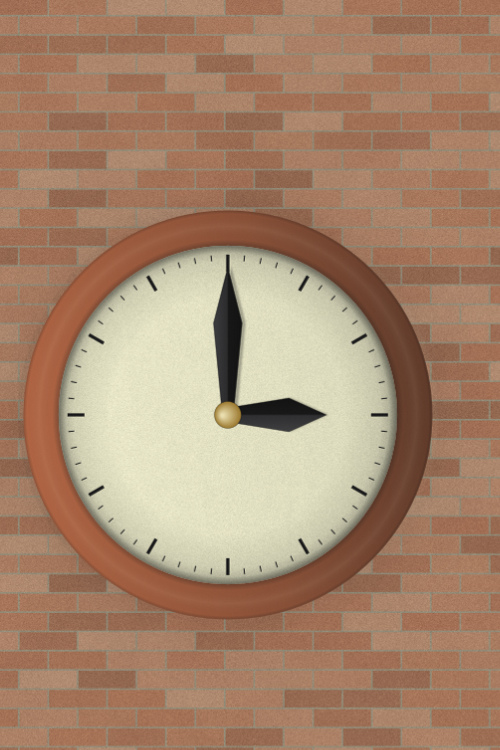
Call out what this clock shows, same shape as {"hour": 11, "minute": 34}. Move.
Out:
{"hour": 3, "minute": 0}
